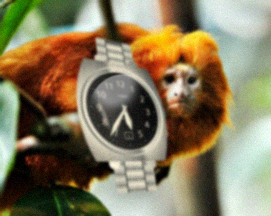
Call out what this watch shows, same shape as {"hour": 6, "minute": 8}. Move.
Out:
{"hour": 5, "minute": 36}
